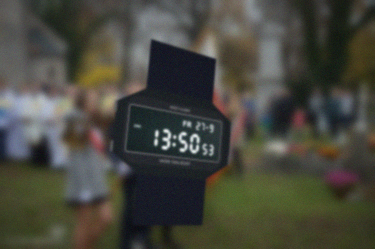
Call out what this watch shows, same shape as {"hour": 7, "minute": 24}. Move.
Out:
{"hour": 13, "minute": 50}
